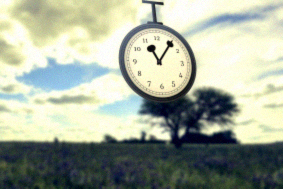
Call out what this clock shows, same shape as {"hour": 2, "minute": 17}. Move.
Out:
{"hour": 11, "minute": 6}
